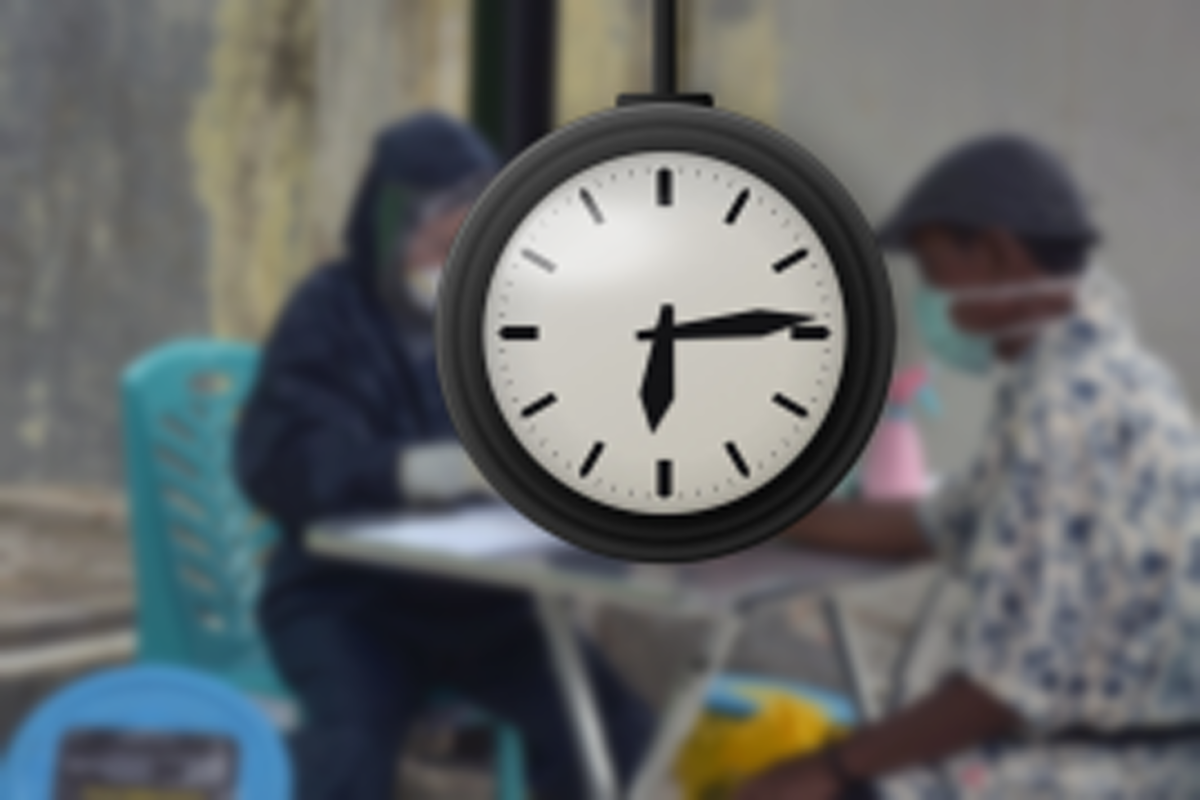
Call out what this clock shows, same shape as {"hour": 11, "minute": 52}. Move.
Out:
{"hour": 6, "minute": 14}
